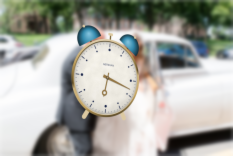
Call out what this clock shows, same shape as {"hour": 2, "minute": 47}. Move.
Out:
{"hour": 6, "minute": 18}
